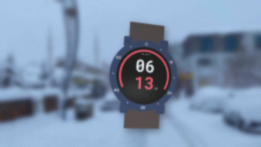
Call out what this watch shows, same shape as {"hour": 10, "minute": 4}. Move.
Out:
{"hour": 6, "minute": 13}
